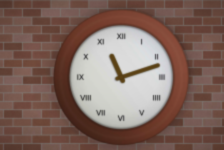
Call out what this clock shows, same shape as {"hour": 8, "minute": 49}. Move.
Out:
{"hour": 11, "minute": 12}
